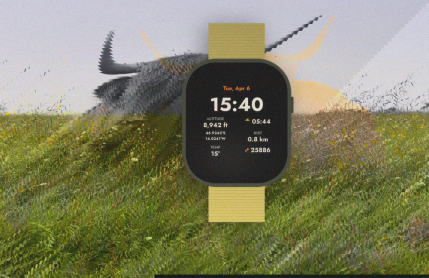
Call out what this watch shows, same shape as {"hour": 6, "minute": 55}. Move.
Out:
{"hour": 15, "minute": 40}
